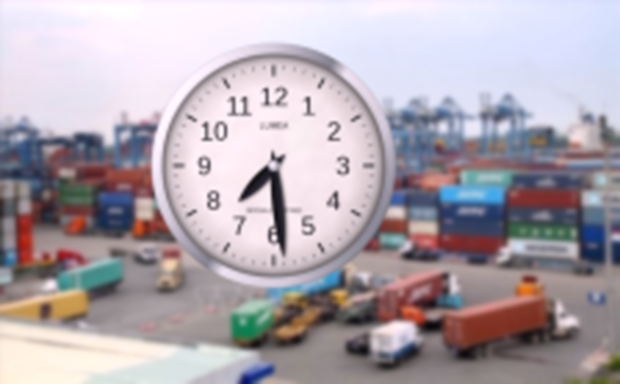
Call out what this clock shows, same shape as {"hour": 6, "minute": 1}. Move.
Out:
{"hour": 7, "minute": 29}
